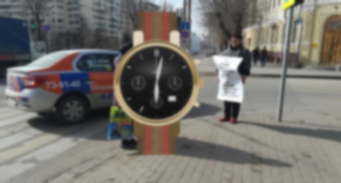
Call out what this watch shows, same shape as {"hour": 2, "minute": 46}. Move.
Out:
{"hour": 6, "minute": 2}
